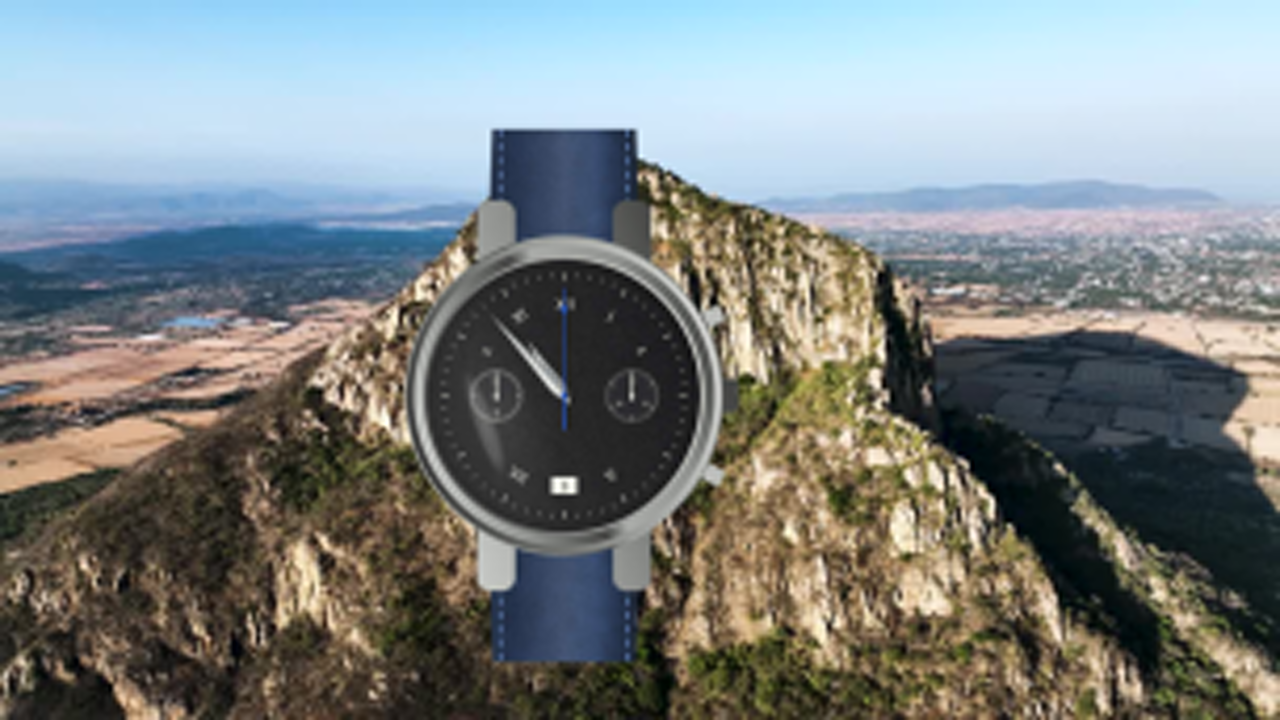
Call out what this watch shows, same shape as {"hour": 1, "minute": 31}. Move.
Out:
{"hour": 10, "minute": 53}
